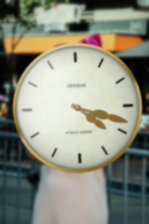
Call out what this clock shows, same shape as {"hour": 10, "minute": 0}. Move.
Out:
{"hour": 4, "minute": 18}
